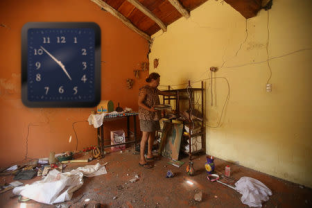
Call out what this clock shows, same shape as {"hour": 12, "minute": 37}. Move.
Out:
{"hour": 4, "minute": 52}
